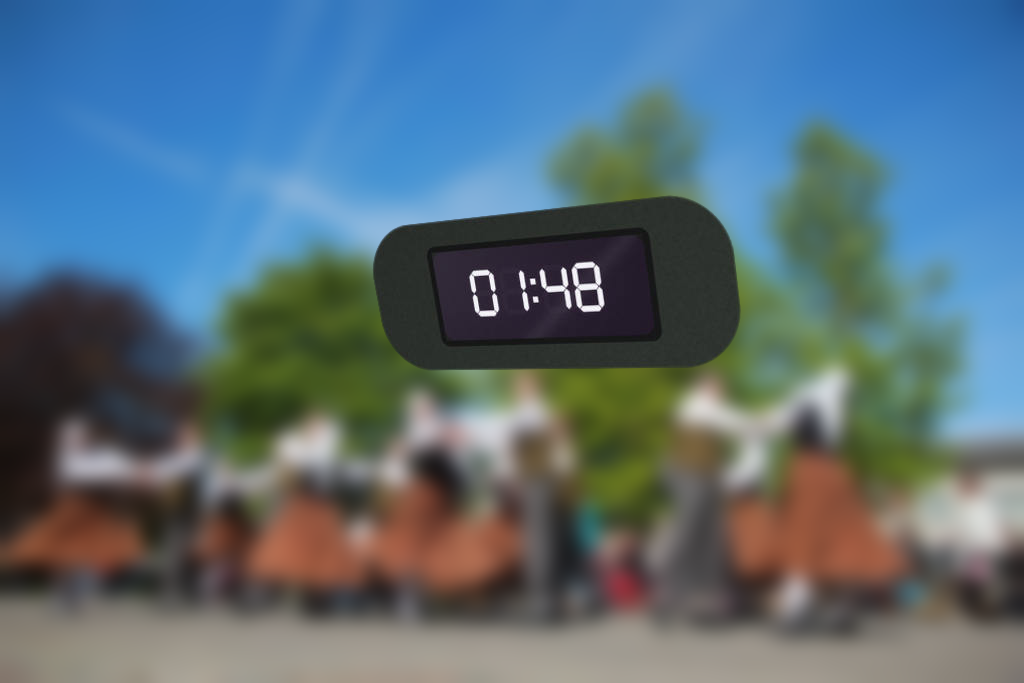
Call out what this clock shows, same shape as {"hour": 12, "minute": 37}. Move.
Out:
{"hour": 1, "minute": 48}
